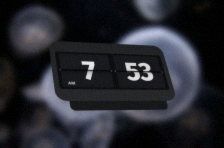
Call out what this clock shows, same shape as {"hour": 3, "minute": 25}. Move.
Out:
{"hour": 7, "minute": 53}
